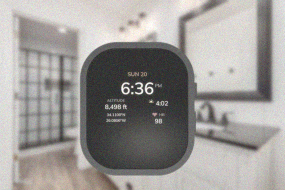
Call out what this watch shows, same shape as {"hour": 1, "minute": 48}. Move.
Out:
{"hour": 6, "minute": 36}
